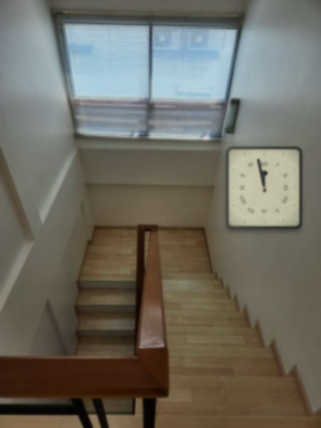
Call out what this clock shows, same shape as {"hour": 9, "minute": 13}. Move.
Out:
{"hour": 11, "minute": 58}
